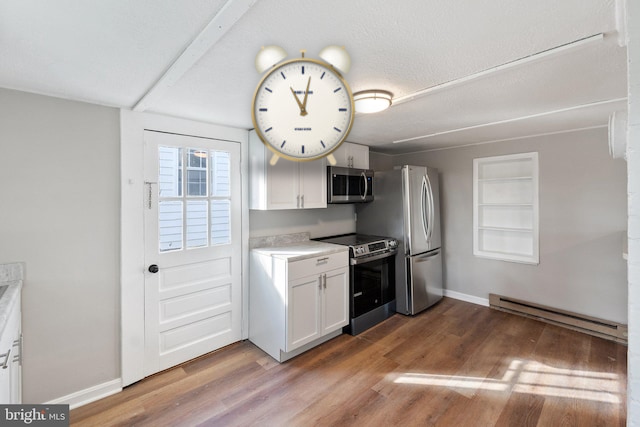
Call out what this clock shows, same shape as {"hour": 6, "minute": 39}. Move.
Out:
{"hour": 11, "minute": 2}
